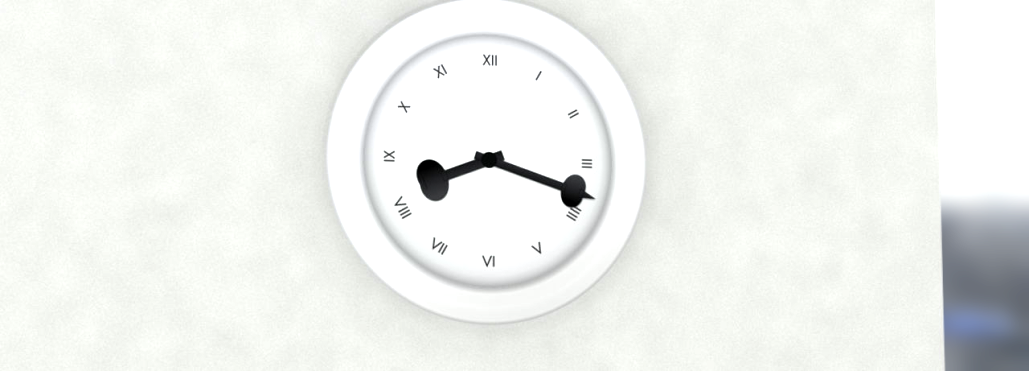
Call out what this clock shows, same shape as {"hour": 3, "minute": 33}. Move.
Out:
{"hour": 8, "minute": 18}
